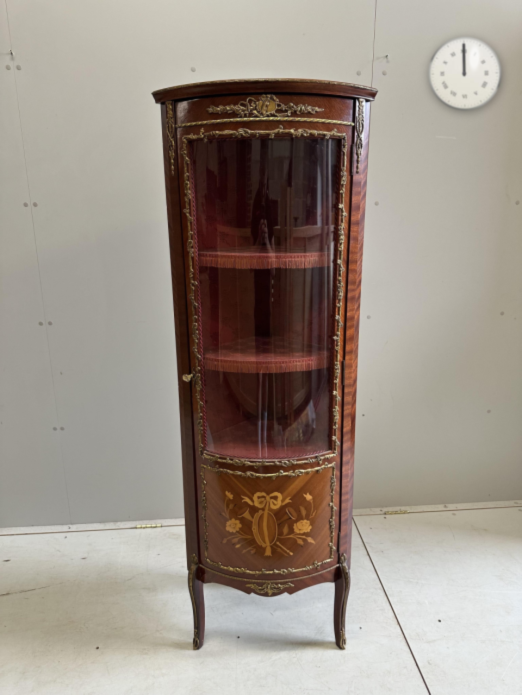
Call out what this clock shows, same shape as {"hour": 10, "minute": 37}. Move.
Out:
{"hour": 12, "minute": 0}
